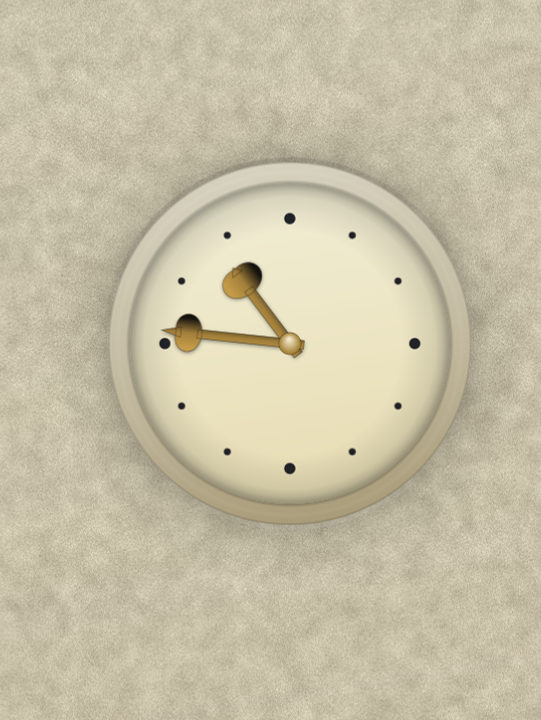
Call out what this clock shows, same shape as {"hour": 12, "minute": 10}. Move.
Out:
{"hour": 10, "minute": 46}
